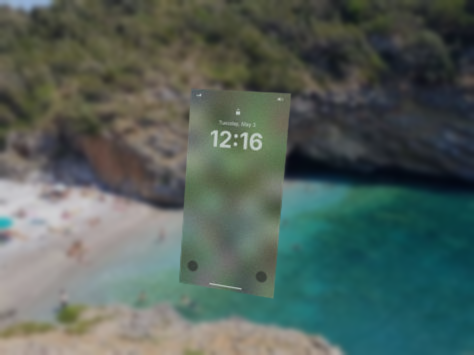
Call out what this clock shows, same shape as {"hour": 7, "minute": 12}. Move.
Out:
{"hour": 12, "minute": 16}
